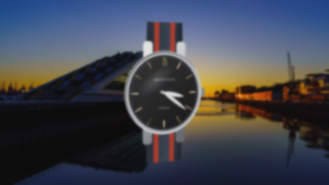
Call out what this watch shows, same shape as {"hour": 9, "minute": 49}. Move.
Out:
{"hour": 3, "minute": 21}
